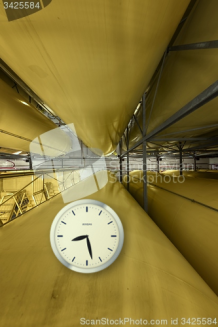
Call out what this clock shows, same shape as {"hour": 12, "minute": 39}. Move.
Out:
{"hour": 8, "minute": 28}
